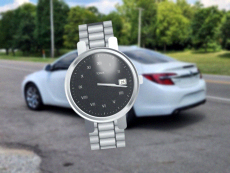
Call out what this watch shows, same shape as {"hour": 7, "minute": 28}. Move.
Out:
{"hour": 3, "minute": 17}
